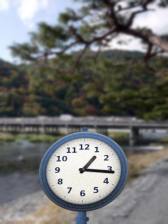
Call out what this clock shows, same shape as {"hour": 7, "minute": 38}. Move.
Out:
{"hour": 1, "minute": 16}
